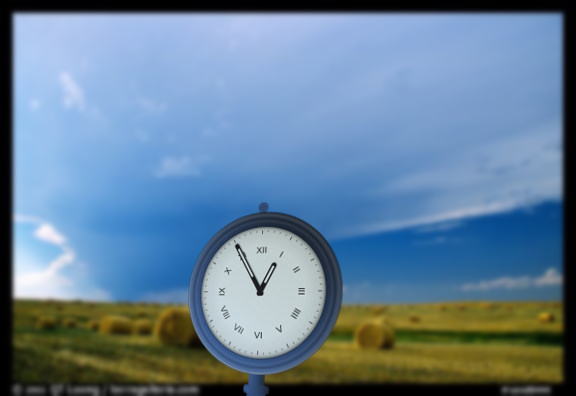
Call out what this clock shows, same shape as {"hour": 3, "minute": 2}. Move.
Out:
{"hour": 12, "minute": 55}
